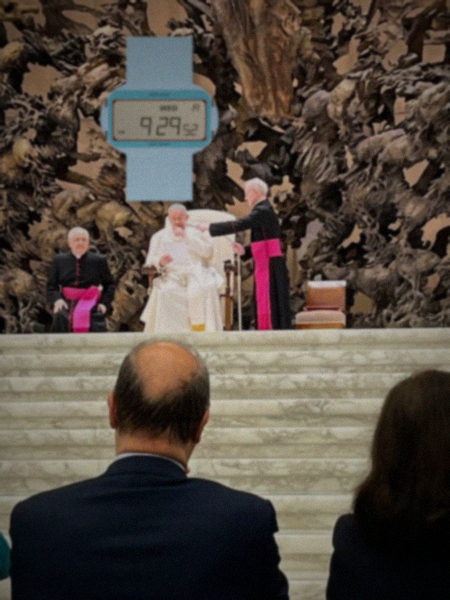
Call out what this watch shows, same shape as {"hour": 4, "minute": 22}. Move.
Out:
{"hour": 9, "minute": 29}
